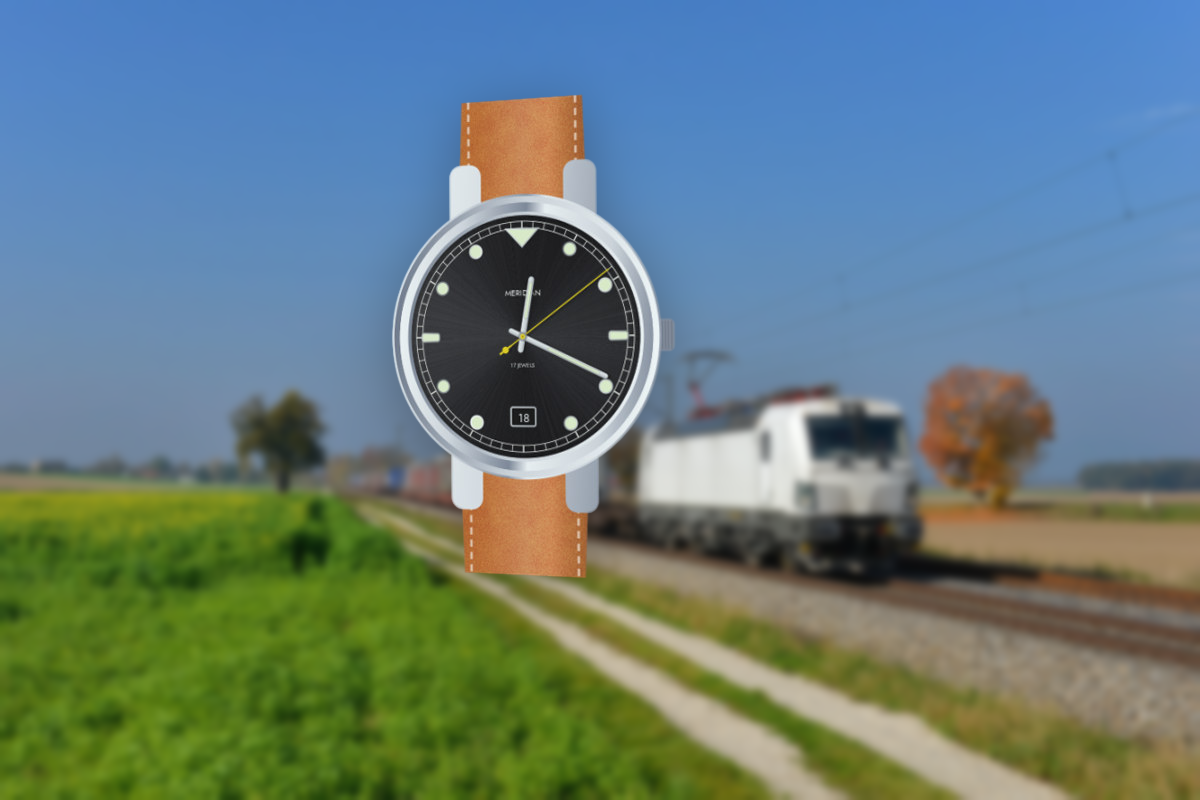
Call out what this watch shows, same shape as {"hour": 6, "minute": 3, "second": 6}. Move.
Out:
{"hour": 12, "minute": 19, "second": 9}
